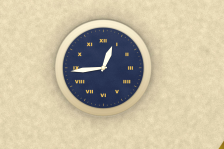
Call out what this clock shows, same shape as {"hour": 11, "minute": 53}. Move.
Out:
{"hour": 12, "minute": 44}
